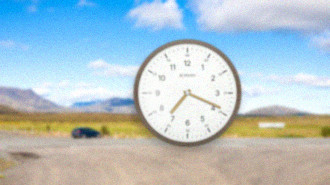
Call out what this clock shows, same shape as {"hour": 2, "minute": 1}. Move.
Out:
{"hour": 7, "minute": 19}
